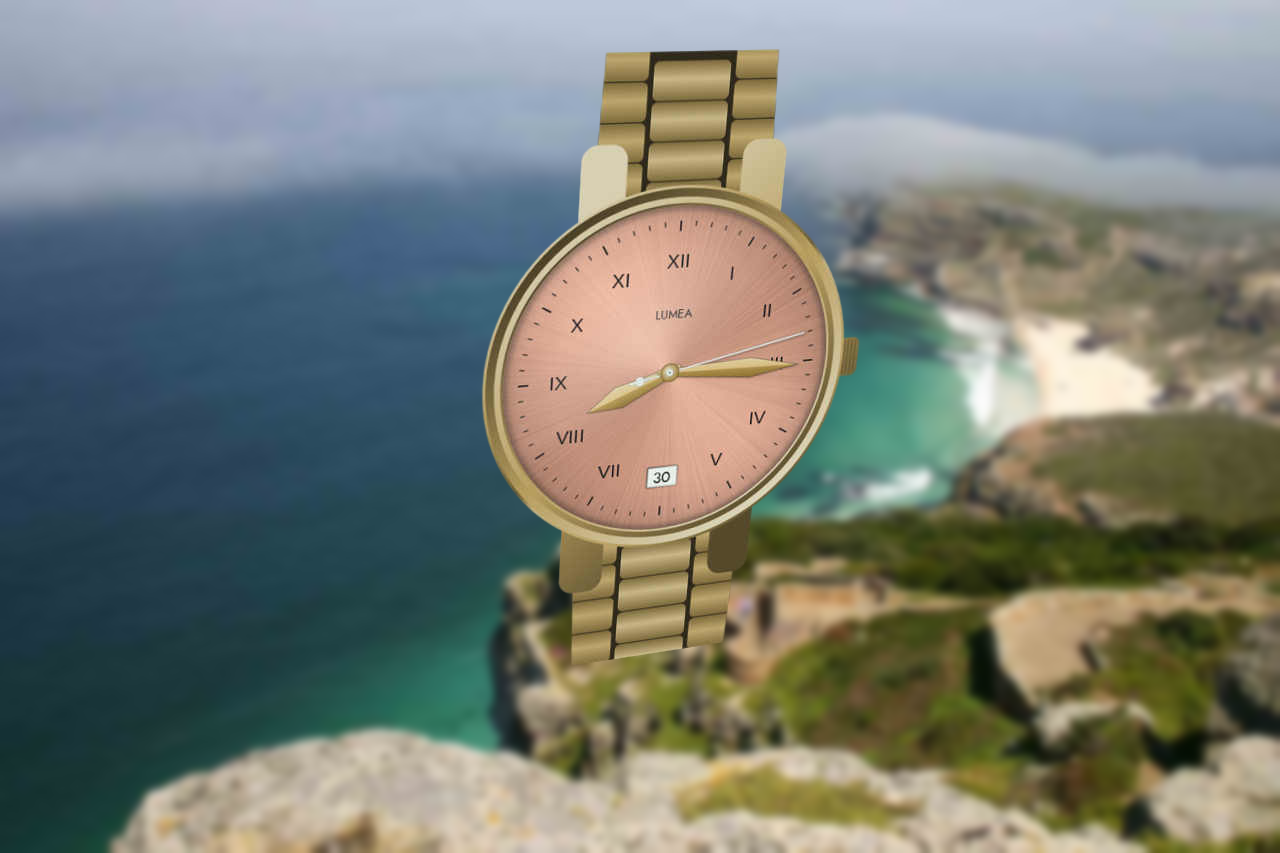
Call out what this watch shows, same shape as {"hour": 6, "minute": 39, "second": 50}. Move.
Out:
{"hour": 8, "minute": 15, "second": 13}
